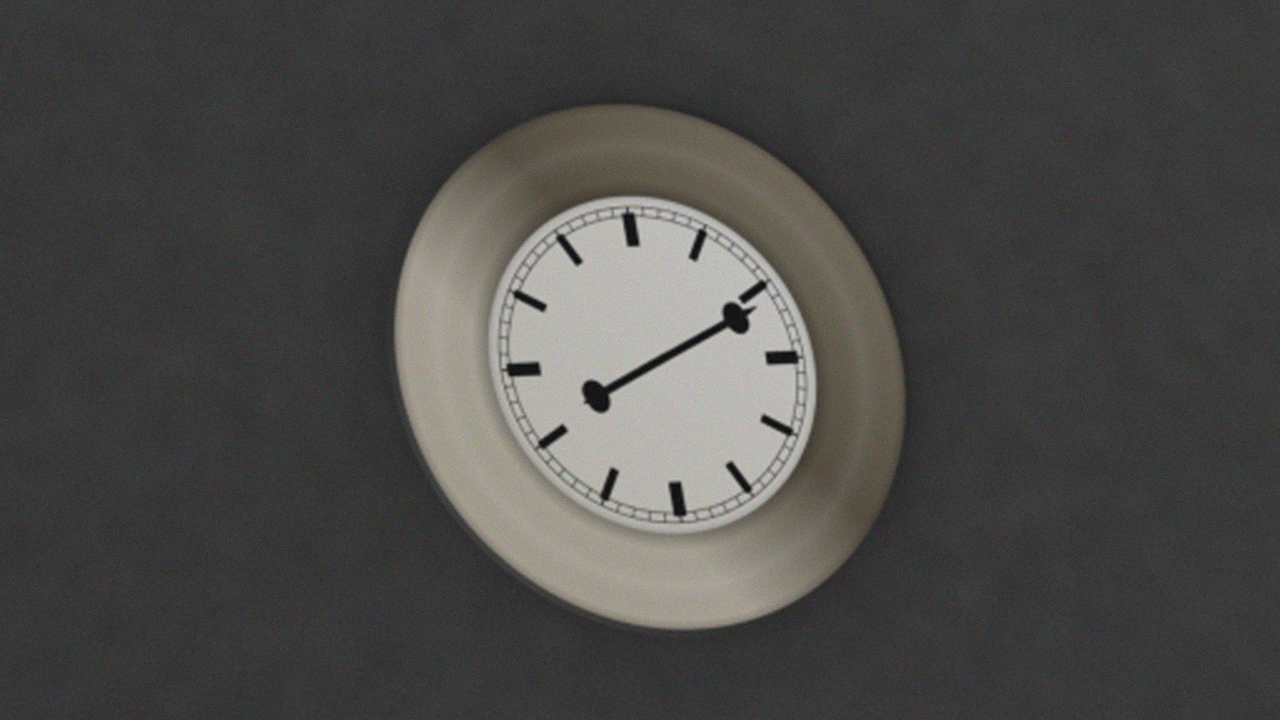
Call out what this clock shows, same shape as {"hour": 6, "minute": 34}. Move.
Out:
{"hour": 8, "minute": 11}
